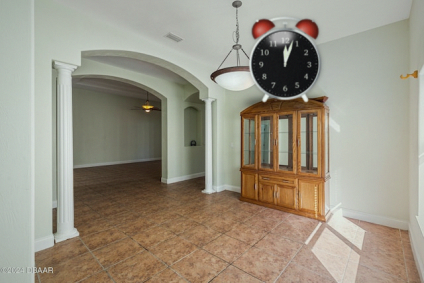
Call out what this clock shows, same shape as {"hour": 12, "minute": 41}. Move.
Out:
{"hour": 12, "minute": 3}
